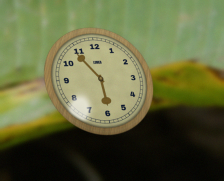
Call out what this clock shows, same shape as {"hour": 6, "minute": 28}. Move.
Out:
{"hour": 5, "minute": 54}
